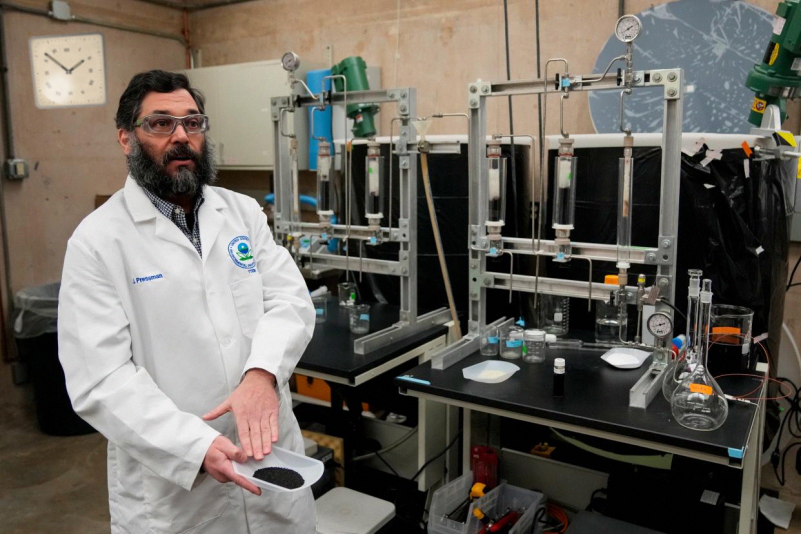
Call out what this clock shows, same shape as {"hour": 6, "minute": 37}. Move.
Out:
{"hour": 1, "minute": 52}
